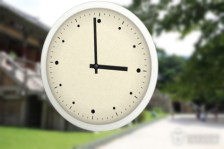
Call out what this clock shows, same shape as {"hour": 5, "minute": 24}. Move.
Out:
{"hour": 2, "minute": 59}
